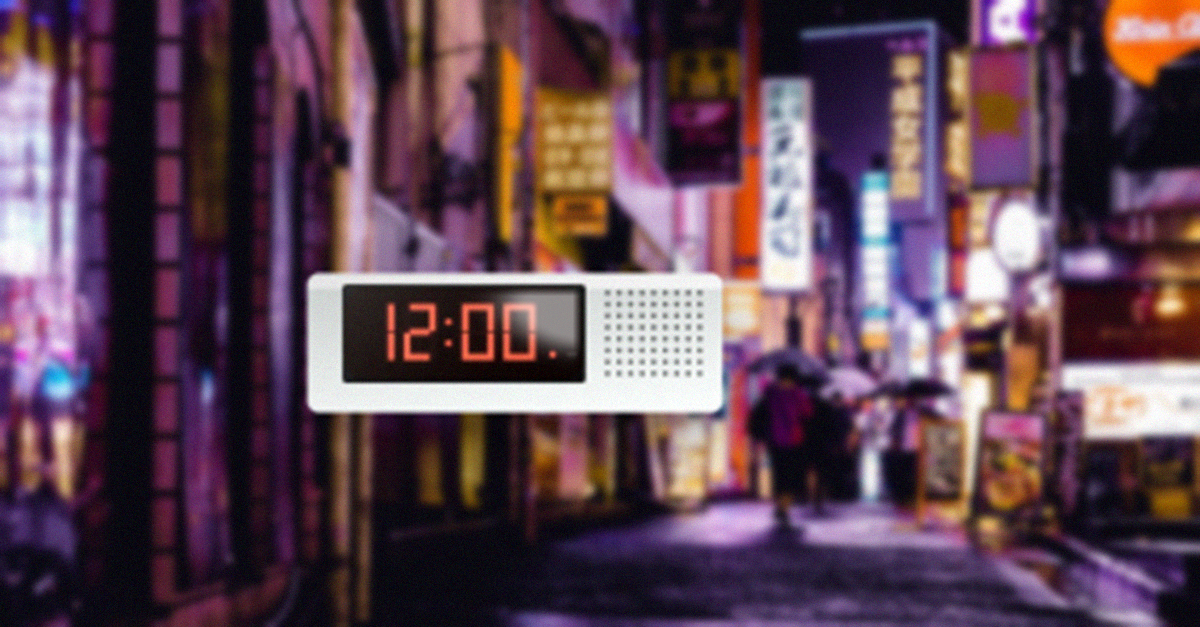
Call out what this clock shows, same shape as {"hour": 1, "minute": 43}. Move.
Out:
{"hour": 12, "minute": 0}
